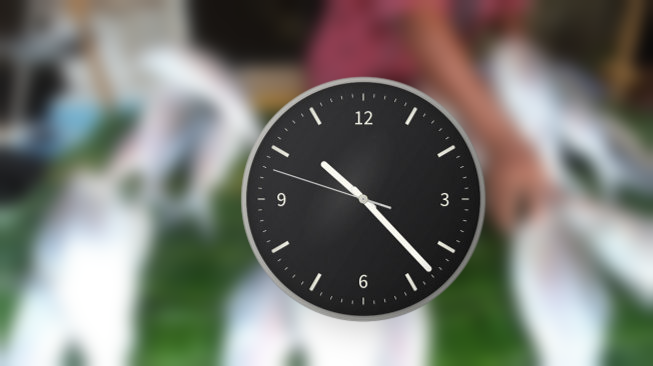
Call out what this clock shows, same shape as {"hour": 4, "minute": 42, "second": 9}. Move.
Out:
{"hour": 10, "minute": 22, "second": 48}
